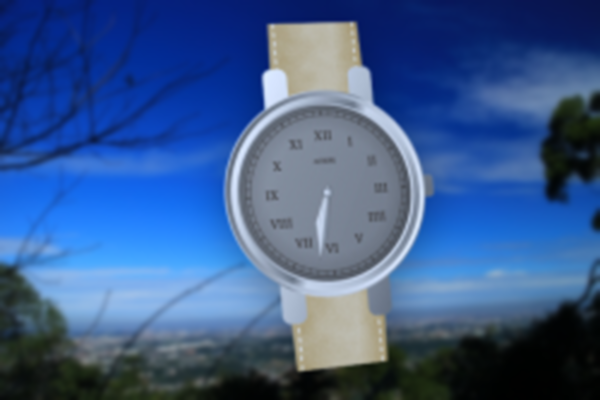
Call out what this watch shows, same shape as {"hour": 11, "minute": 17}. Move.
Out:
{"hour": 6, "minute": 32}
